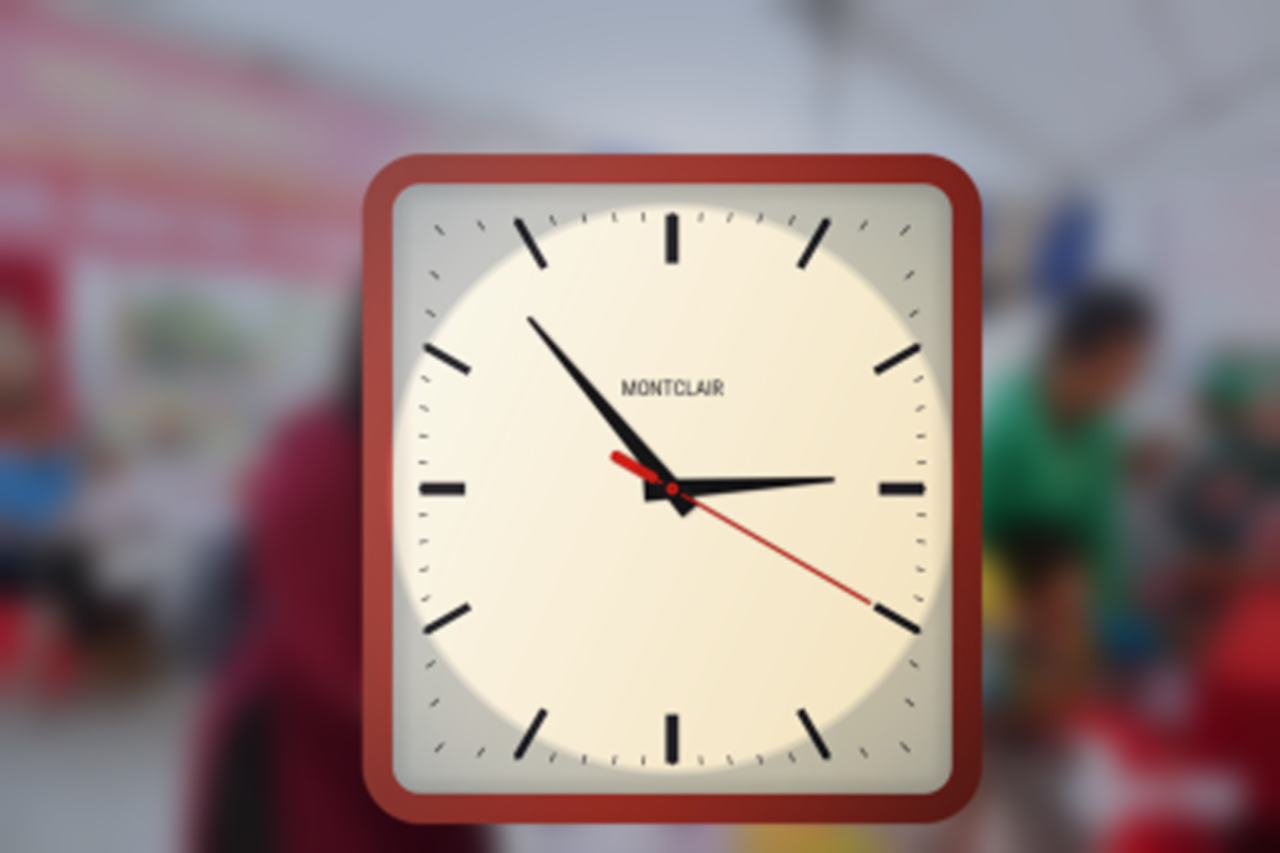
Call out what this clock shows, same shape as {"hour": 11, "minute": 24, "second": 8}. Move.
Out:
{"hour": 2, "minute": 53, "second": 20}
